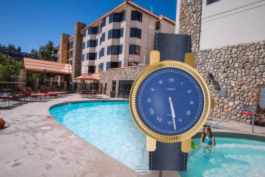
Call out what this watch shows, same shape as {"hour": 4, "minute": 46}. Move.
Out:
{"hour": 5, "minute": 28}
